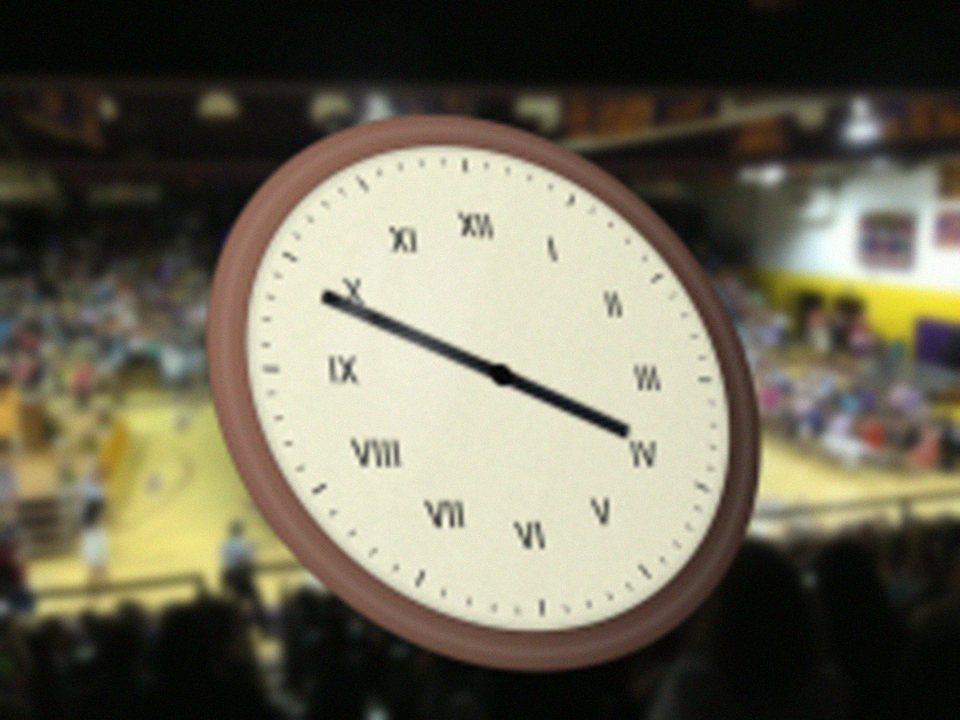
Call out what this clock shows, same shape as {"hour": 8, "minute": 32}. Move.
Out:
{"hour": 3, "minute": 49}
